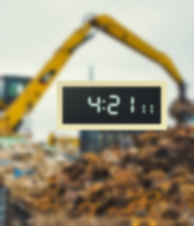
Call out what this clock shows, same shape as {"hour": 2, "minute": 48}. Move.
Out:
{"hour": 4, "minute": 21}
